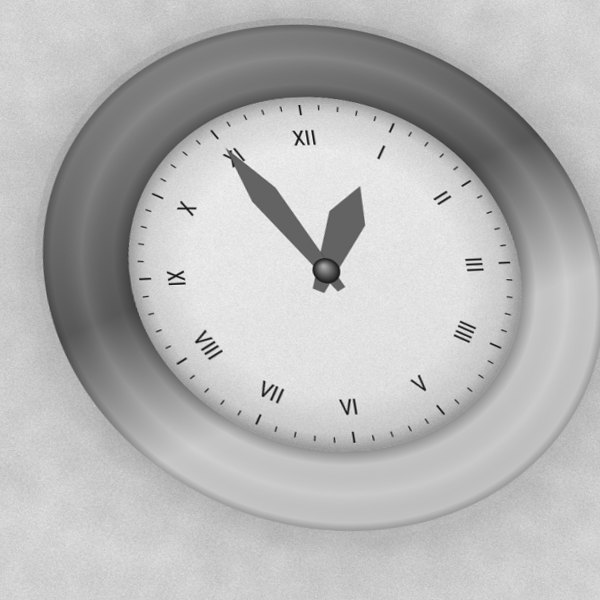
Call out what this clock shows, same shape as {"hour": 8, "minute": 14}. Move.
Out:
{"hour": 12, "minute": 55}
